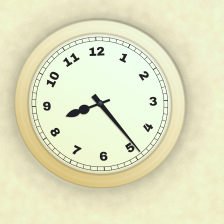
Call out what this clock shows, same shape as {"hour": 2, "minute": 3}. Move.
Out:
{"hour": 8, "minute": 24}
